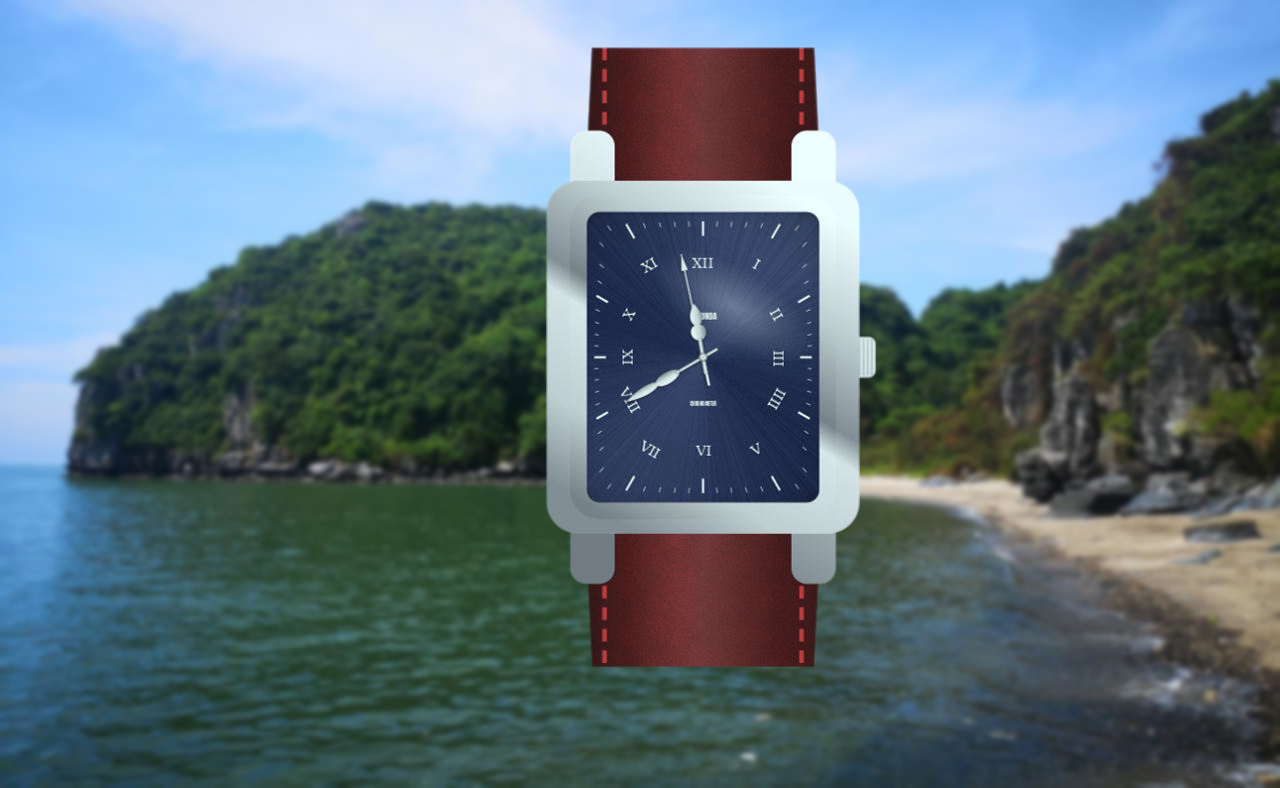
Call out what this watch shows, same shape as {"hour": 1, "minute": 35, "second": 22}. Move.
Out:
{"hour": 11, "minute": 39, "second": 58}
